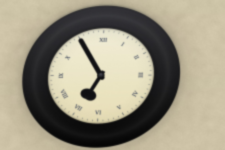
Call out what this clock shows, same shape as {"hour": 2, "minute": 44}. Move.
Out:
{"hour": 6, "minute": 55}
